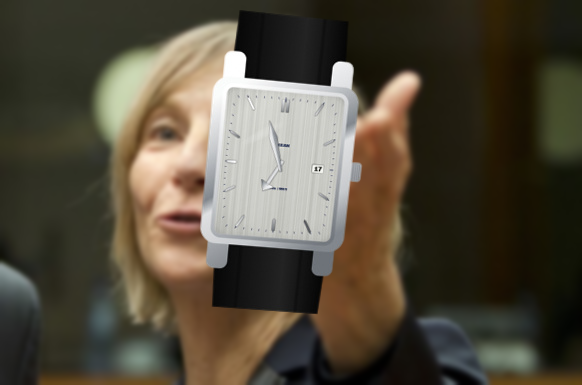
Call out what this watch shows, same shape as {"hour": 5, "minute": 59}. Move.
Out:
{"hour": 6, "minute": 57}
